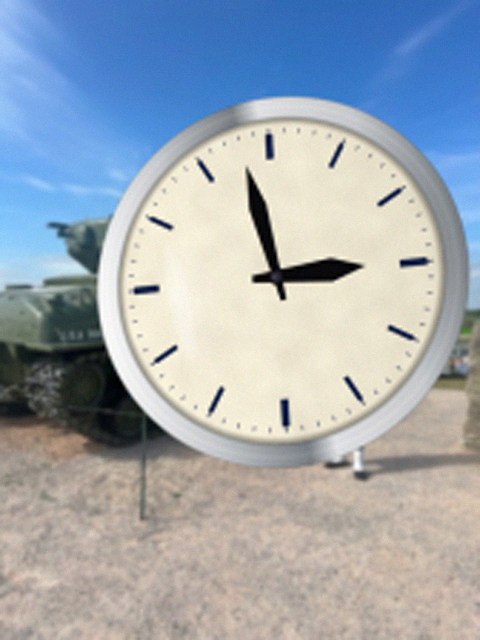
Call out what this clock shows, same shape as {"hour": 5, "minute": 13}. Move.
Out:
{"hour": 2, "minute": 58}
